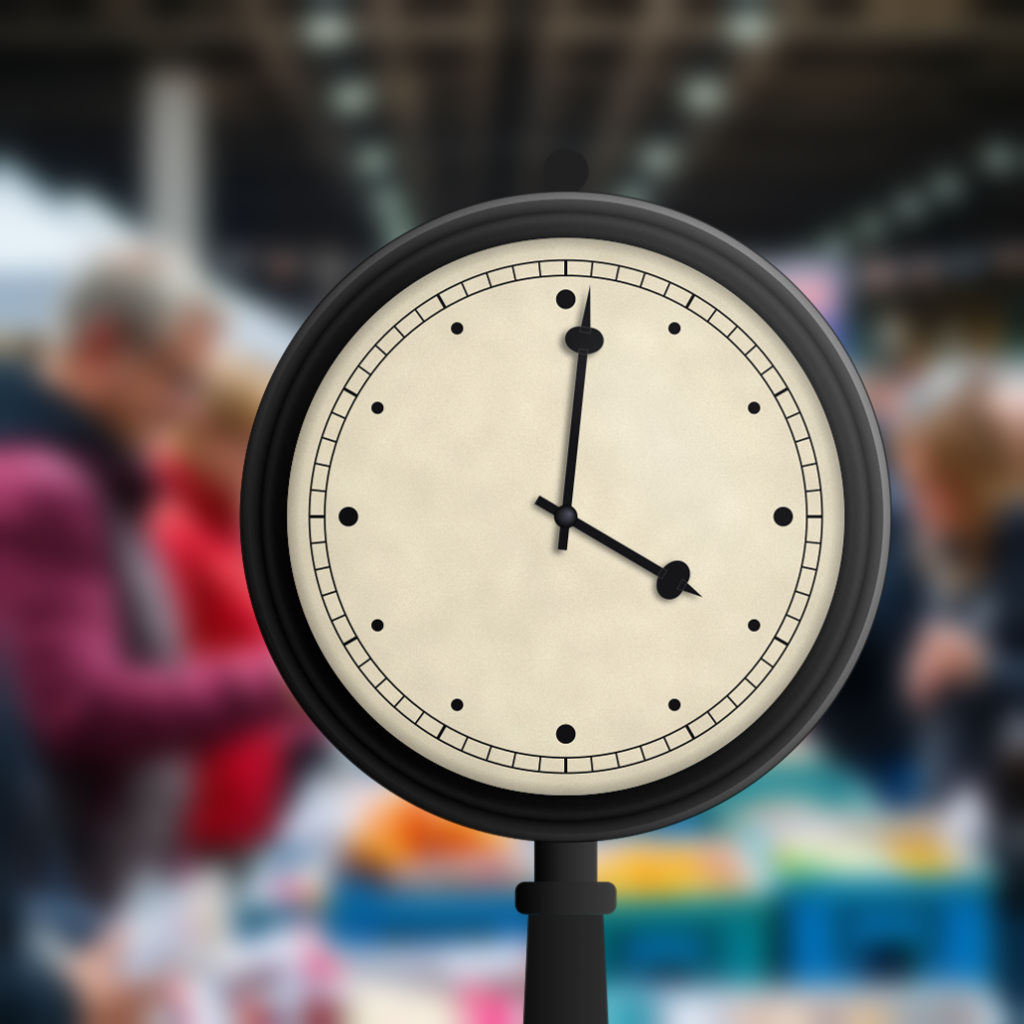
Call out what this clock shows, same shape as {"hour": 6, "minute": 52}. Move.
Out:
{"hour": 4, "minute": 1}
